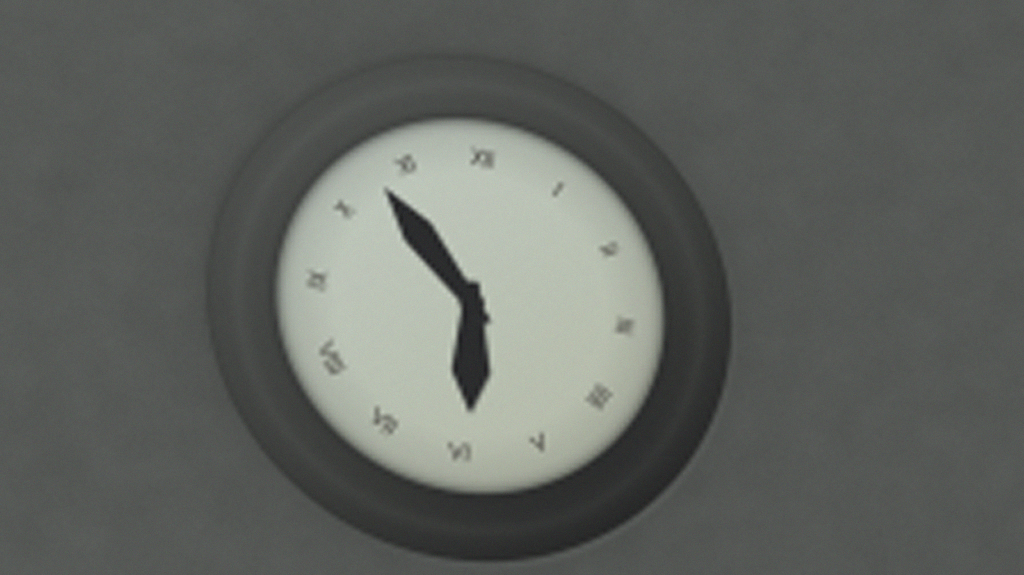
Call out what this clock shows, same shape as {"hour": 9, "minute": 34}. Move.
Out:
{"hour": 5, "minute": 53}
